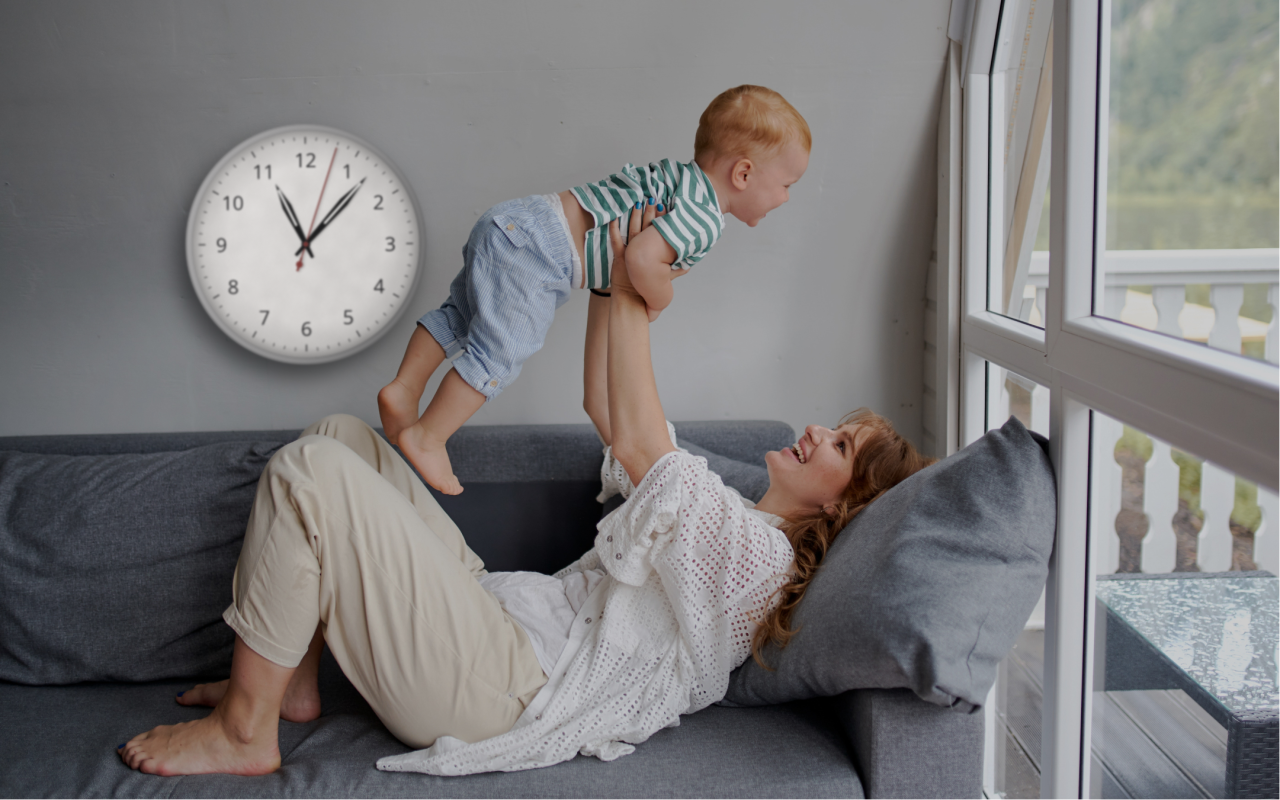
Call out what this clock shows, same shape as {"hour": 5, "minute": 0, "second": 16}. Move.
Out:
{"hour": 11, "minute": 7, "second": 3}
